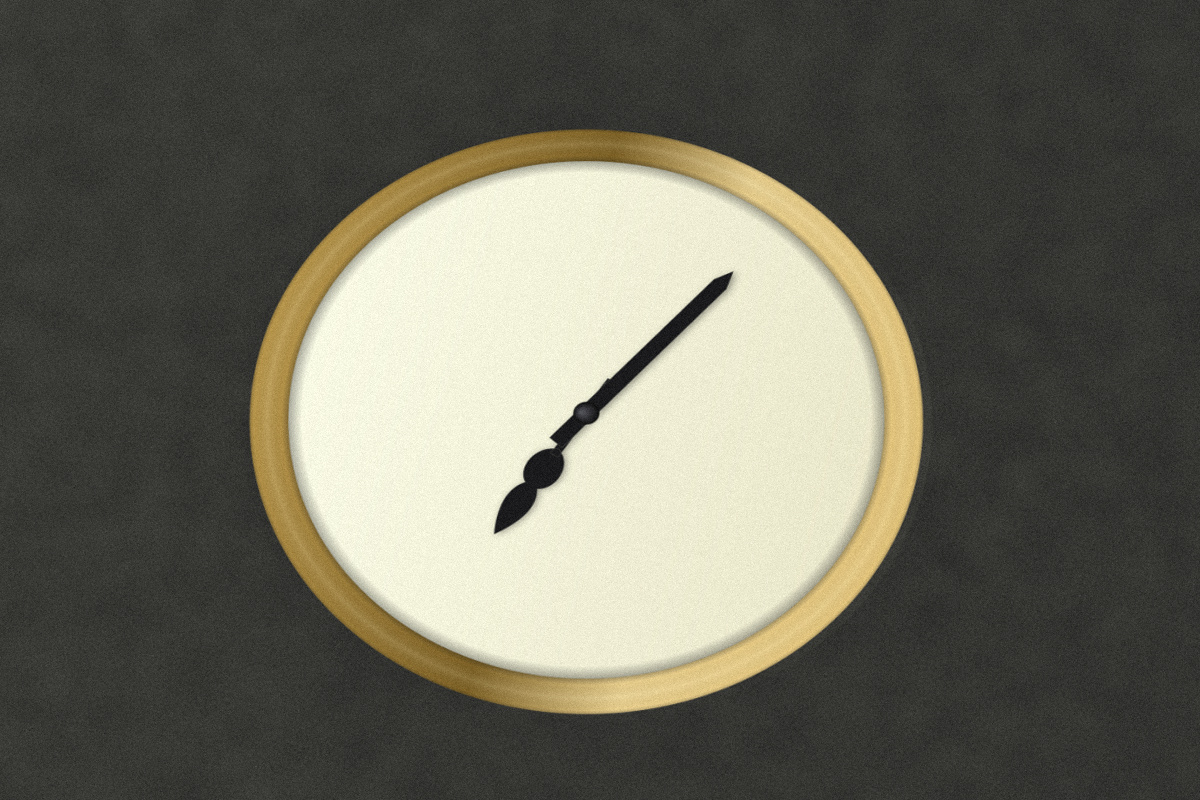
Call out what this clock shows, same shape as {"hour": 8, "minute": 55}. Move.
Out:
{"hour": 7, "minute": 7}
